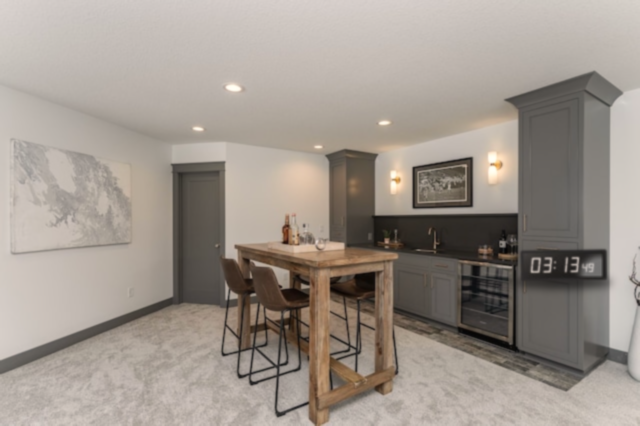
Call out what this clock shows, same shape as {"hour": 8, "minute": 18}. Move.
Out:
{"hour": 3, "minute": 13}
